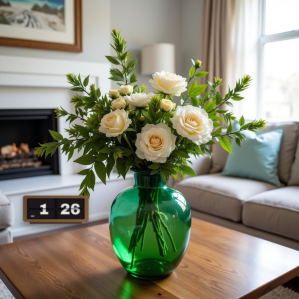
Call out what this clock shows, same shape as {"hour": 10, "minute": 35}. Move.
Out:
{"hour": 1, "minute": 26}
